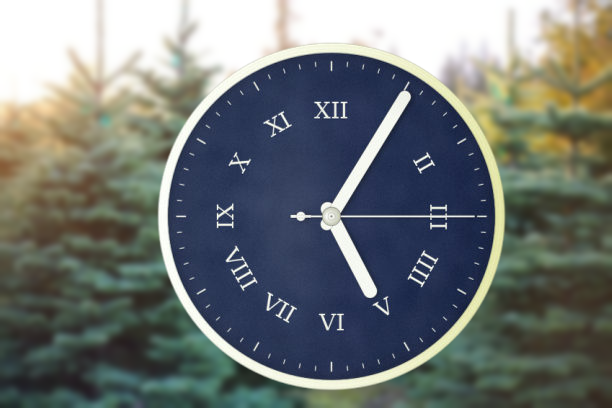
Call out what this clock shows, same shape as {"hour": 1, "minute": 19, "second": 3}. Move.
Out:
{"hour": 5, "minute": 5, "second": 15}
